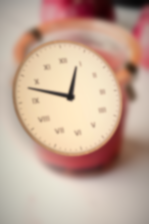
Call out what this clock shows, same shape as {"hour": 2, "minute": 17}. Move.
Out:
{"hour": 12, "minute": 48}
